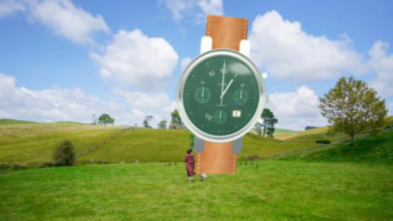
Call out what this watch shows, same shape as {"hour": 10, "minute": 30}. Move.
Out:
{"hour": 1, "minute": 0}
